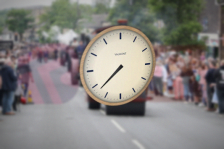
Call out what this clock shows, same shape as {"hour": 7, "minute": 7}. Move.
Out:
{"hour": 7, "minute": 38}
